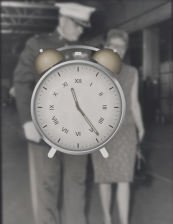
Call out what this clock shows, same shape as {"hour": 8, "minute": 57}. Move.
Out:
{"hour": 11, "minute": 24}
